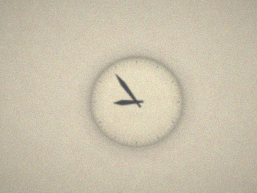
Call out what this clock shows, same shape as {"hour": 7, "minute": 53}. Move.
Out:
{"hour": 8, "minute": 54}
